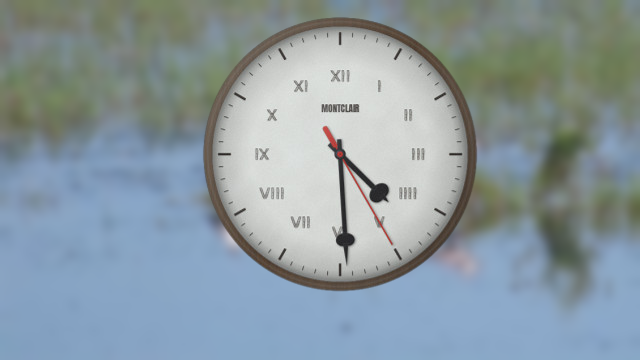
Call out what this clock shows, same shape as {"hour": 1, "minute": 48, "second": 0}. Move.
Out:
{"hour": 4, "minute": 29, "second": 25}
